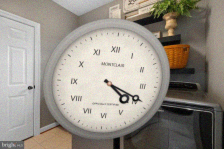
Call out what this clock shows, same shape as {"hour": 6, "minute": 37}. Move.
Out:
{"hour": 4, "minute": 19}
